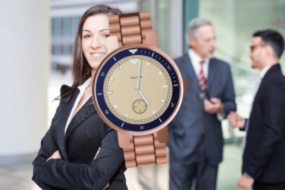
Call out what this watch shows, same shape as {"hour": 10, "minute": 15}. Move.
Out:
{"hour": 5, "minute": 2}
